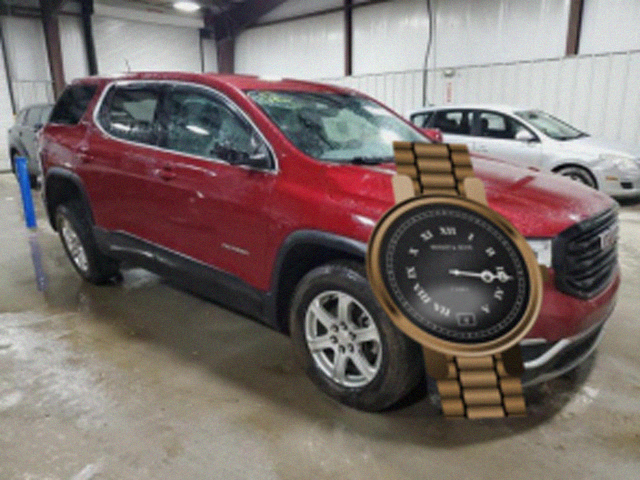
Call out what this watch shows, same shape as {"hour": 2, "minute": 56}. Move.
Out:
{"hour": 3, "minute": 16}
